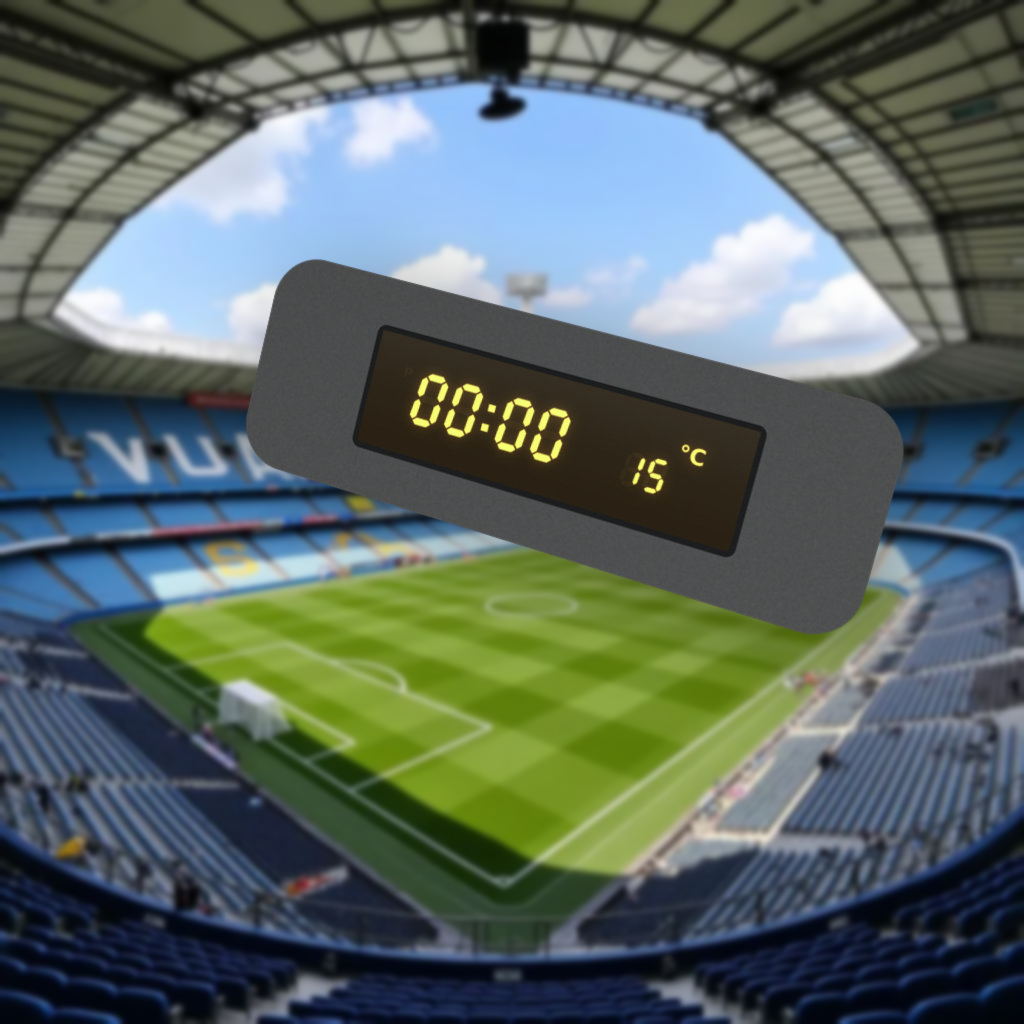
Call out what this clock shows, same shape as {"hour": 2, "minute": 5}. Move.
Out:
{"hour": 0, "minute": 0}
